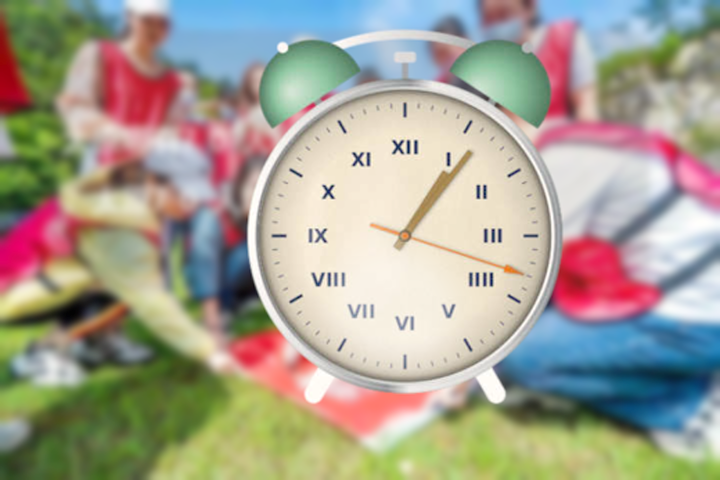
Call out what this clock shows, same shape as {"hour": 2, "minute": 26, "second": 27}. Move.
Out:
{"hour": 1, "minute": 6, "second": 18}
